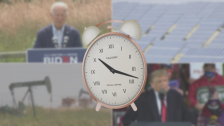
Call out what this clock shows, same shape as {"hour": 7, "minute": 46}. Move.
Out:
{"hour": 10, "minute": 18}
